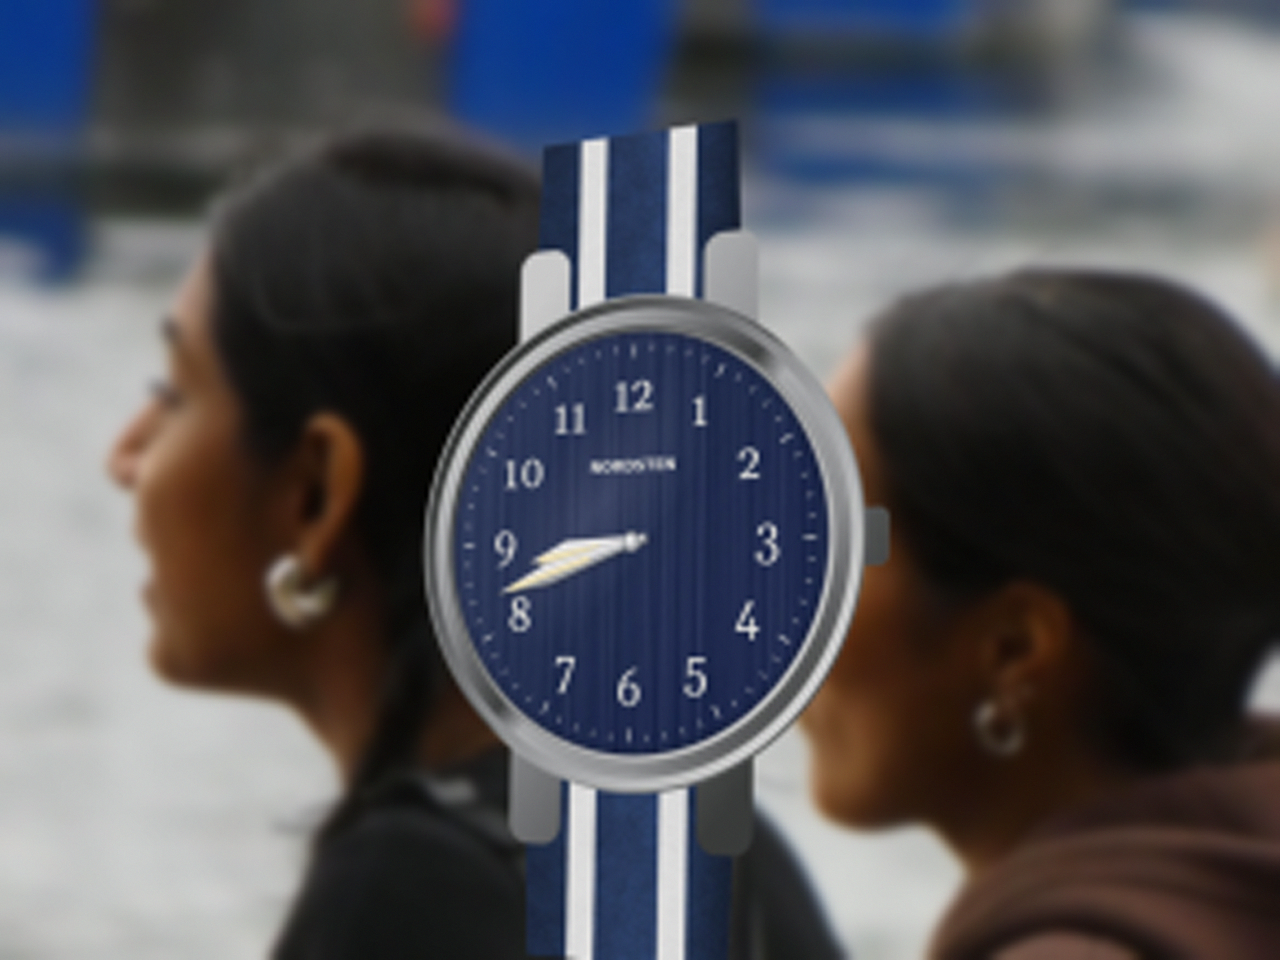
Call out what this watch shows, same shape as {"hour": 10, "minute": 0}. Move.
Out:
{"hour": 8, "minute": 42}
